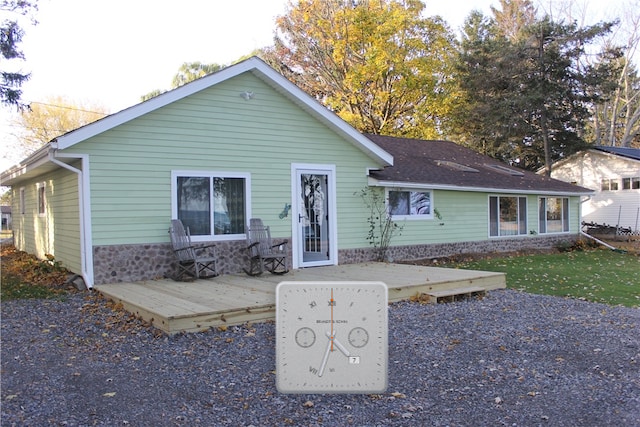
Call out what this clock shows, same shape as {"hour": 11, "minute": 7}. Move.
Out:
{"hour": 4, "minute": 33}
